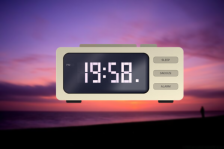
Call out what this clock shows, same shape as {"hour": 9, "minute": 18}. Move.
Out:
{"hour": 19, "minute": 58}
